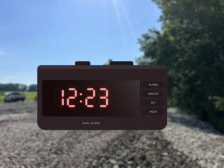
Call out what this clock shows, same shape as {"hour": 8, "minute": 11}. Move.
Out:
{"hour": 12, "minute": 23}
